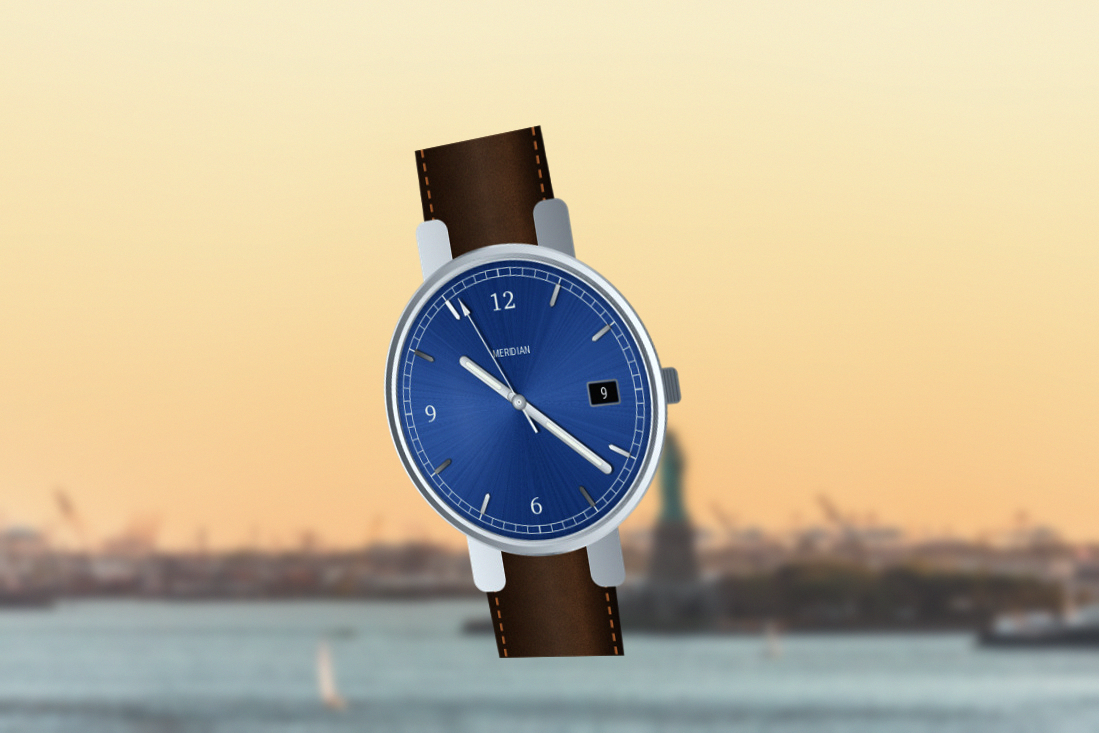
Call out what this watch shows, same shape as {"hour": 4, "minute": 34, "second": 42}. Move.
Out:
{"hour": 10, "minute": 21, "second": 56}
